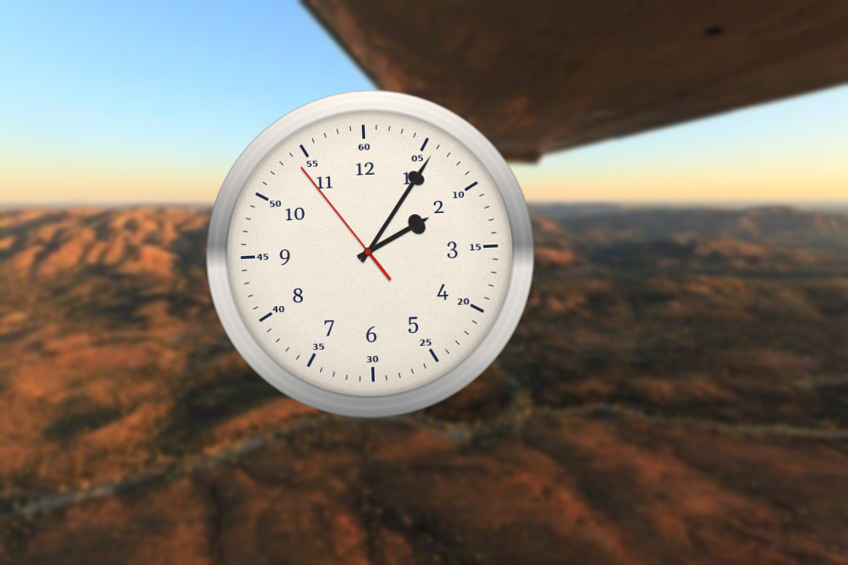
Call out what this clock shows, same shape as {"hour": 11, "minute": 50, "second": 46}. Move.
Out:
{"hour": 2, "minute": 5, "second": 54}
